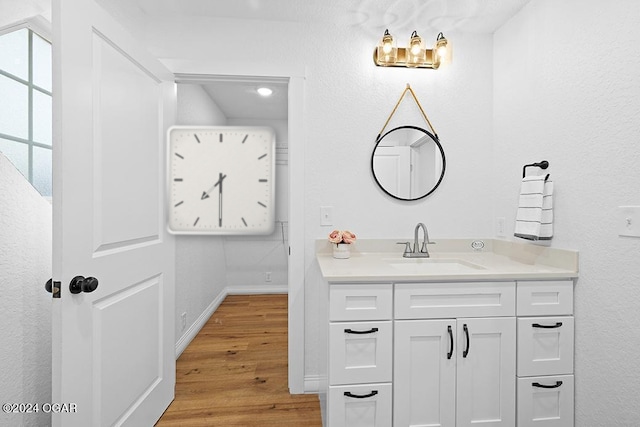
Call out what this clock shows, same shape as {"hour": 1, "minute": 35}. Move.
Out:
{"hour": 7, "minute": 30}
